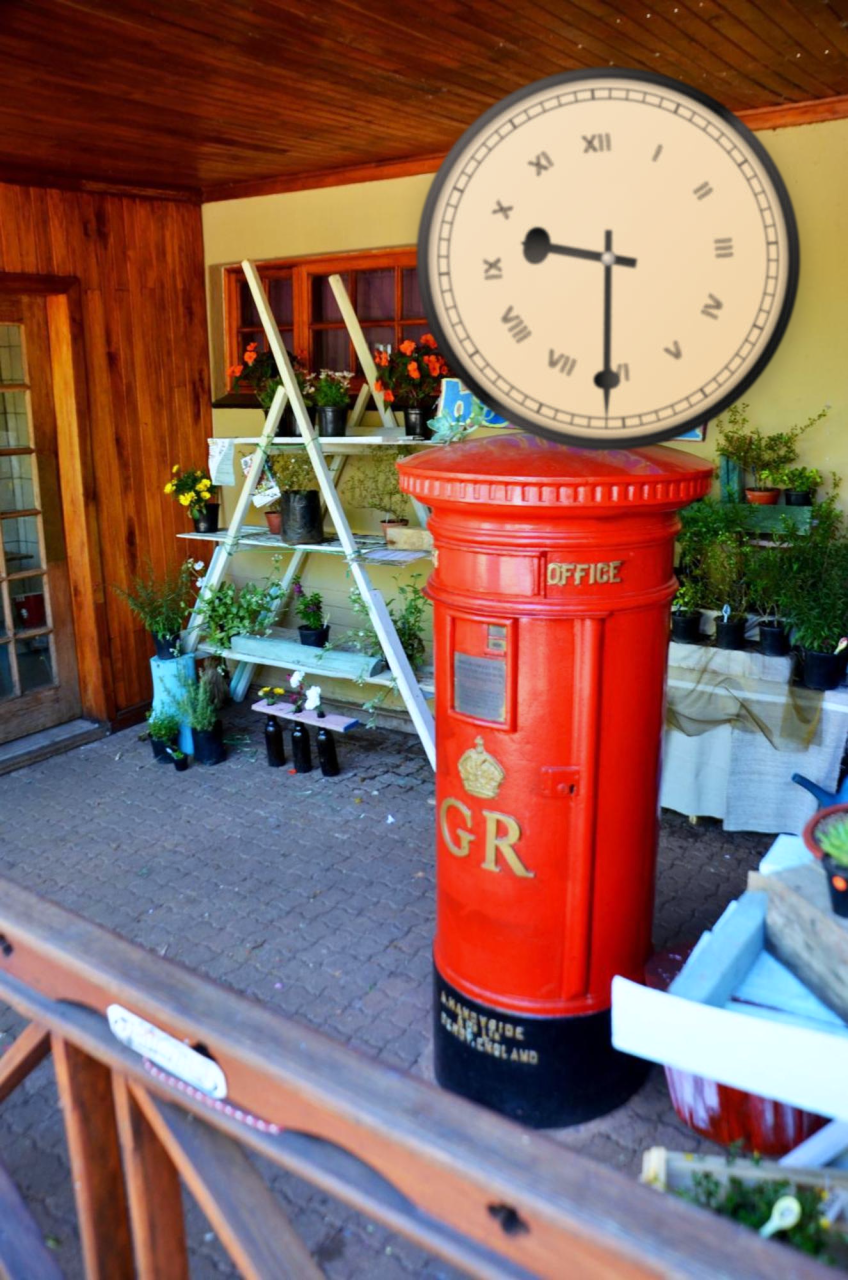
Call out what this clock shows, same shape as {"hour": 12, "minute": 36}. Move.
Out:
{"hour": 9, "minute": 31}
